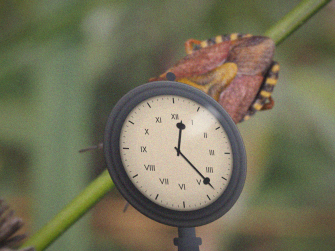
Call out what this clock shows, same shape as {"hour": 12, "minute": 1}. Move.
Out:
{"hour": 12, "minute": 23}
